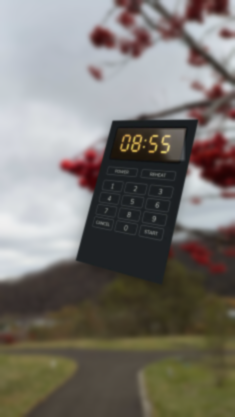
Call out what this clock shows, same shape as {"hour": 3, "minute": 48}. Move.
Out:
{"hour": 8, "minute": 55}
